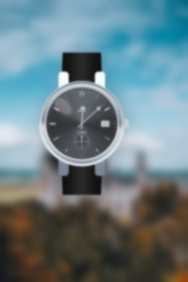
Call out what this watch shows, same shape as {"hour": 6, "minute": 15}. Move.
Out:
{"hour": 12, "minute": 8}
